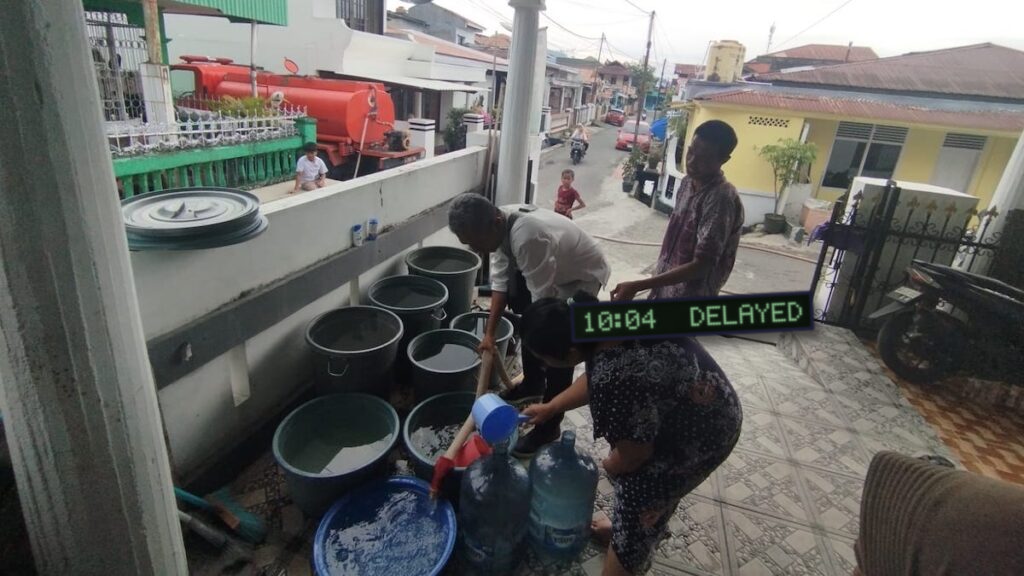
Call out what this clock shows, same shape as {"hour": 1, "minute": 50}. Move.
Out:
{"hour": 10, "minute": 4}
